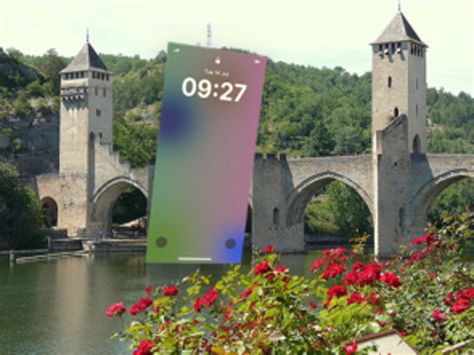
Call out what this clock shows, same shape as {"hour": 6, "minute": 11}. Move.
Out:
{"hour": 9, "minute": 27}
